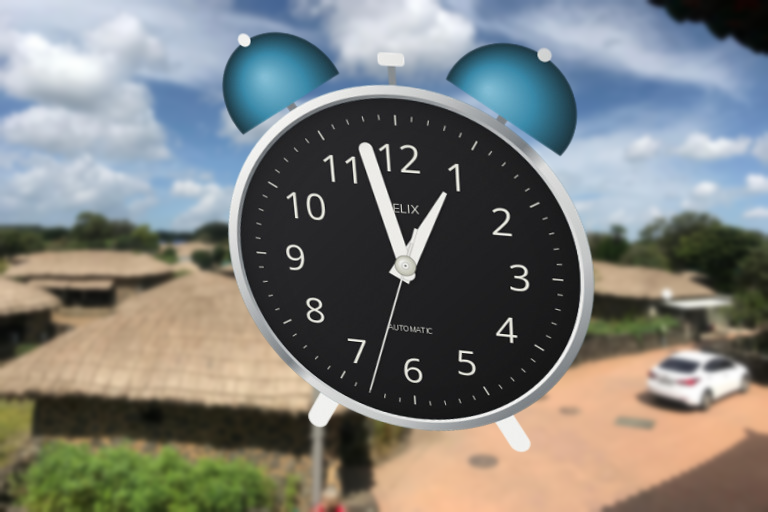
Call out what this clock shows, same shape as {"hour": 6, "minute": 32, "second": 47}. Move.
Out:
{"hour": 12, "minute": 57, "second": 33}
